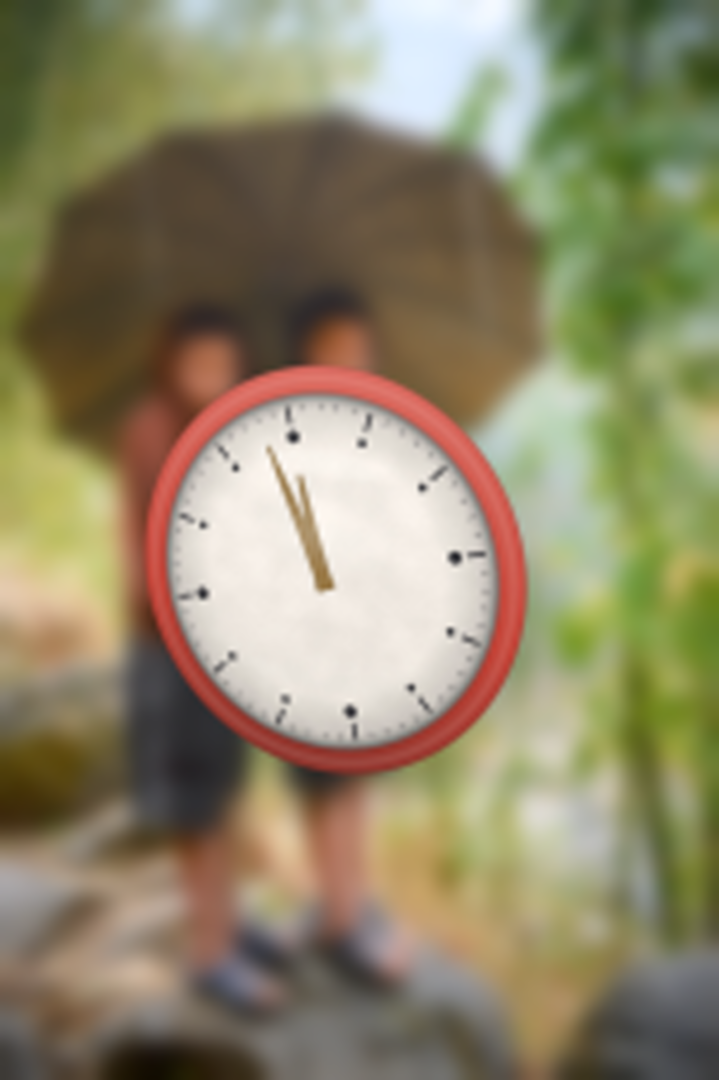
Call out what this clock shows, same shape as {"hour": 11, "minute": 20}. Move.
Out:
{"hour": 11, "minute": 58}
